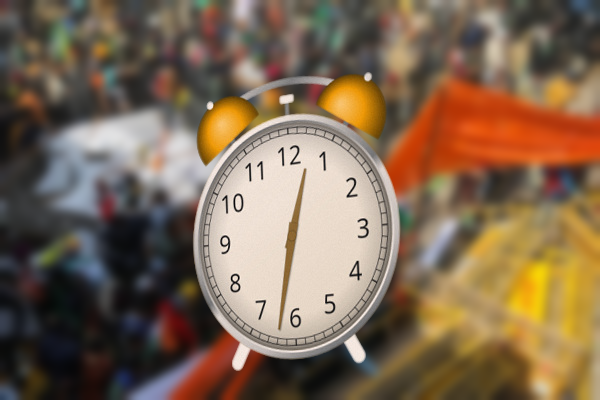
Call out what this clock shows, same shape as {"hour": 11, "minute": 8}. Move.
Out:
{"hour": 12, "minute": 32}
